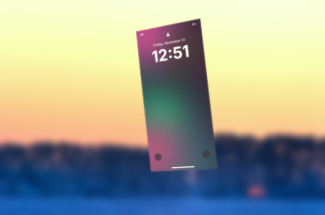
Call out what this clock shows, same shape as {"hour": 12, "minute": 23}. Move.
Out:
{"hour": 12, "minute": 51}
